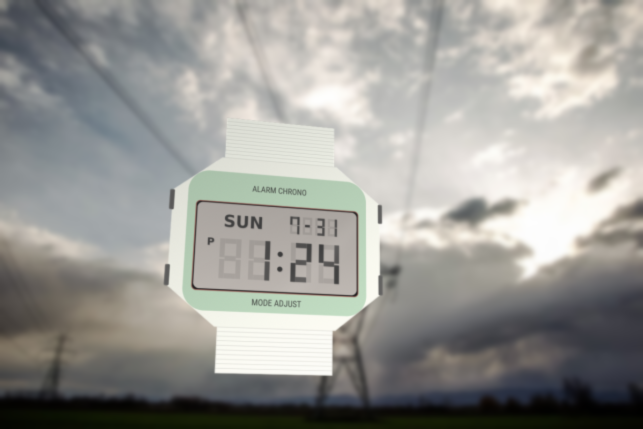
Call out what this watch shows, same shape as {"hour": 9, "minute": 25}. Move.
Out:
{"hour": 1, "minute": 24}
